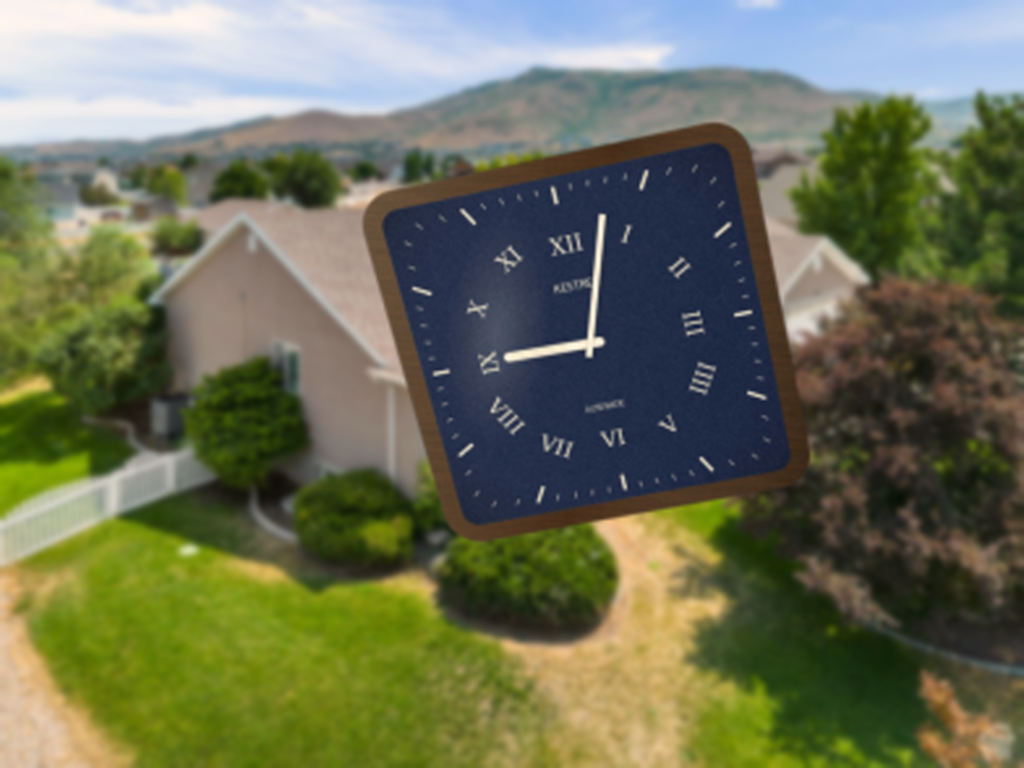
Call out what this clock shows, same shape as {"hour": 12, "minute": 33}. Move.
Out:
{"hour": 9, "minute": 3}
